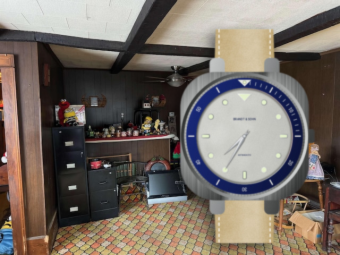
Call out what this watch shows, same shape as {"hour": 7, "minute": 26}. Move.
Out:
{"hour": 7, "minute": 35}
